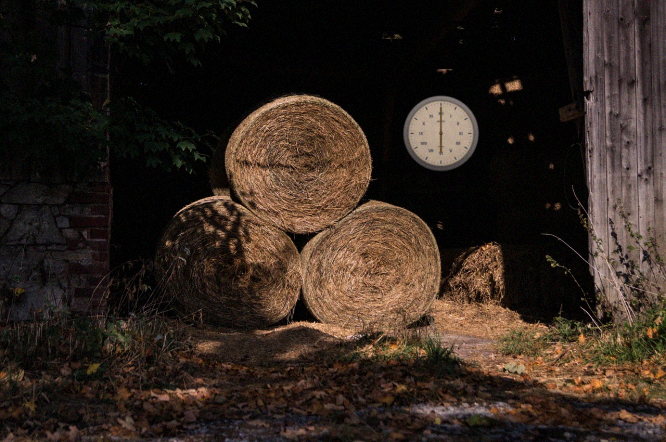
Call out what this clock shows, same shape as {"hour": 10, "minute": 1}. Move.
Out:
{"hour": 6, "minute": 0}
